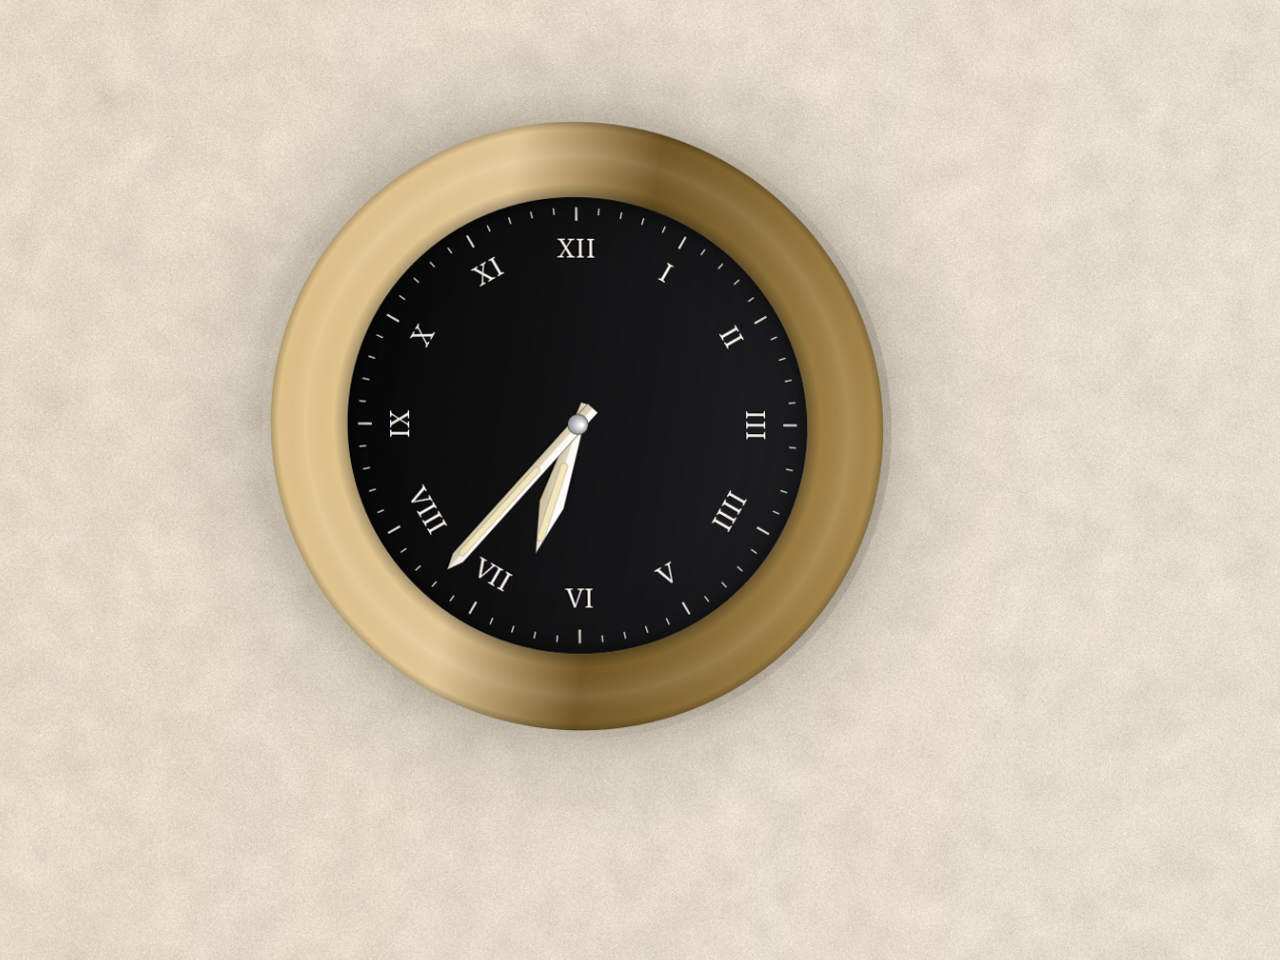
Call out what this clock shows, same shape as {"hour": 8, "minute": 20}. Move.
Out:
{"hour": 6, "minute": 37}
